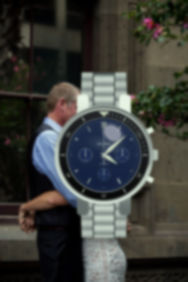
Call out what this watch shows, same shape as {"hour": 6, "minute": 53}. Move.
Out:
{"hour": 4, "minute": 8}
